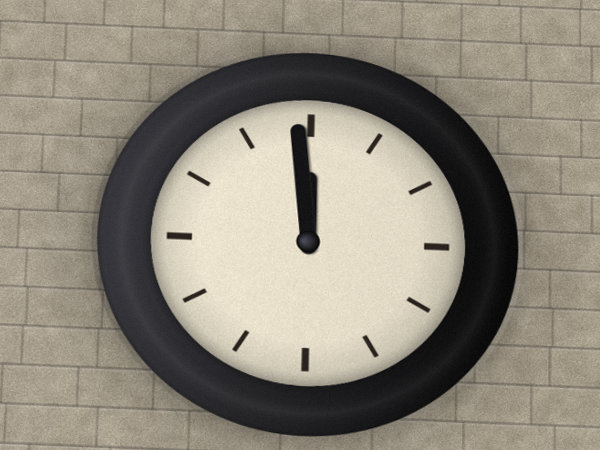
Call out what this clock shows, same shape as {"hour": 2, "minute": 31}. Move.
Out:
{"hour": 11, "minute": 59}
